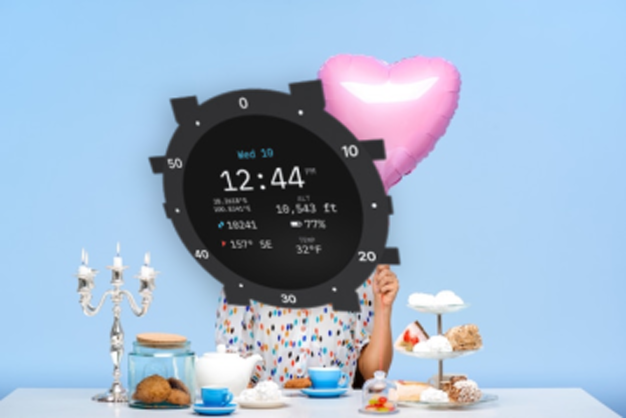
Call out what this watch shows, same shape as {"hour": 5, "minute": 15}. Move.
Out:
{"hour": 12, "minute": 44}
